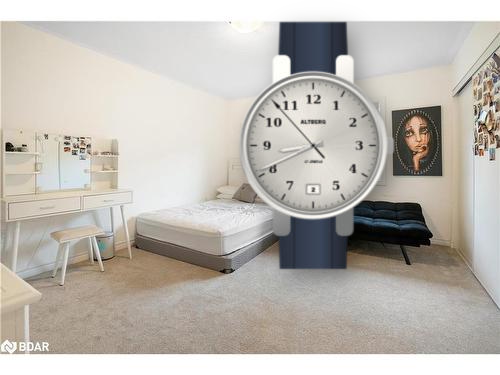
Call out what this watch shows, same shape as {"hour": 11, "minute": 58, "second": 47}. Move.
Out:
{"hour": 8, "minute": 40, "second": 53}
